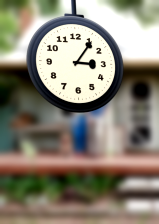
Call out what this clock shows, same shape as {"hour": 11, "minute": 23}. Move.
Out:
{"hour": 3, "minute": 6}
